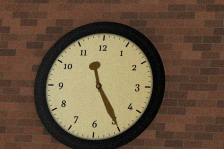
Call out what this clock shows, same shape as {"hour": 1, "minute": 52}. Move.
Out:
{"hour": 11, "minute": 25}
